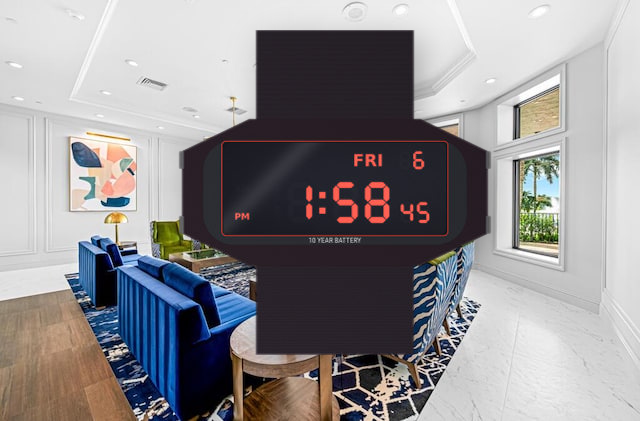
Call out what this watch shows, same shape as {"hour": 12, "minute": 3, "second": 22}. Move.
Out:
{"hour": 1, "minute": 58, "second": 45}
